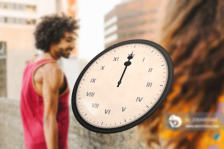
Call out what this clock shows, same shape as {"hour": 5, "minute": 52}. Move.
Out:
{"hour": 12, "minute": 0}
